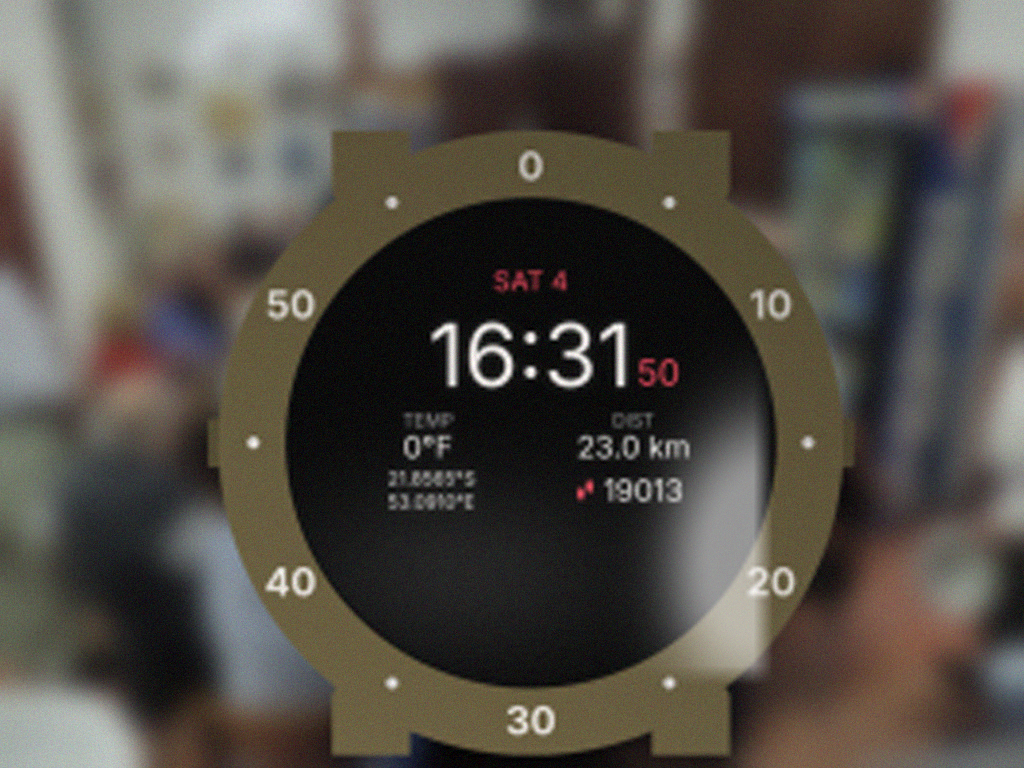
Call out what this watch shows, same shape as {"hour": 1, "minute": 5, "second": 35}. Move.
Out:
{"hour": 16, "minute": 31, "second": 50}
